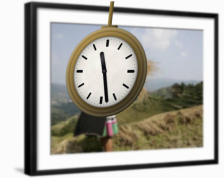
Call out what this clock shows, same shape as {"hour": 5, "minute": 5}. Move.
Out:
{"hour": 11, "minute": 28}
